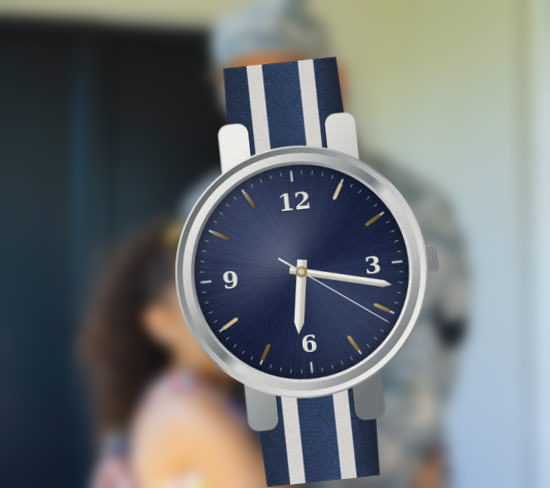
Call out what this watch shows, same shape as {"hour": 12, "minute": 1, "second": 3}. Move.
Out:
{"hour": 6, "minute": 17, "second": 21}
